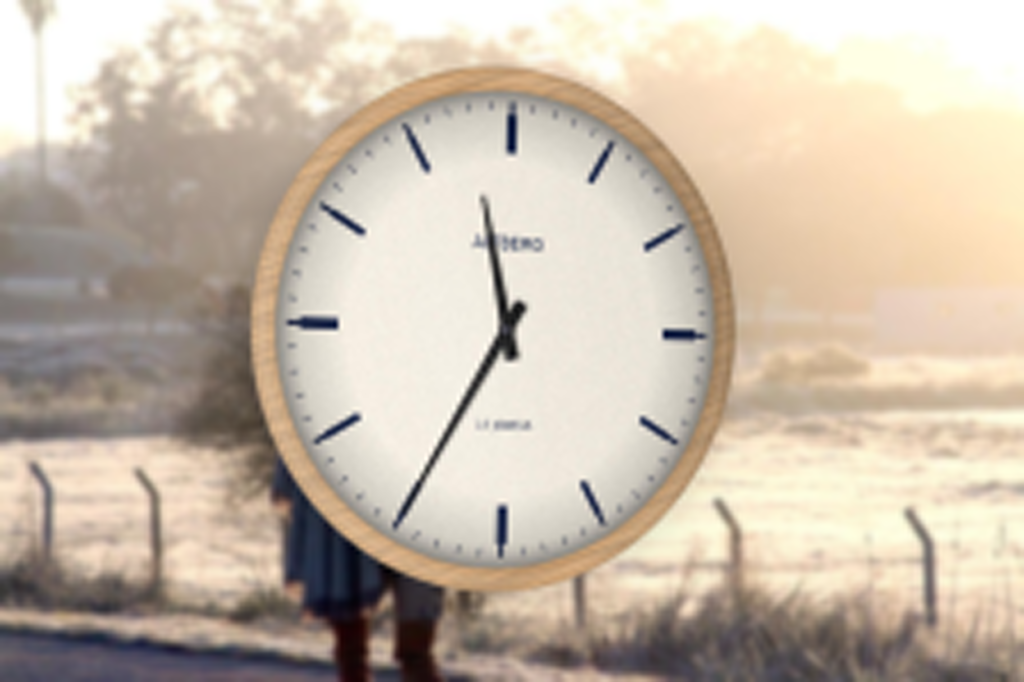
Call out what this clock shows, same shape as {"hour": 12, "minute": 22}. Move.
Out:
{"hour": 11, "minute": 35}
